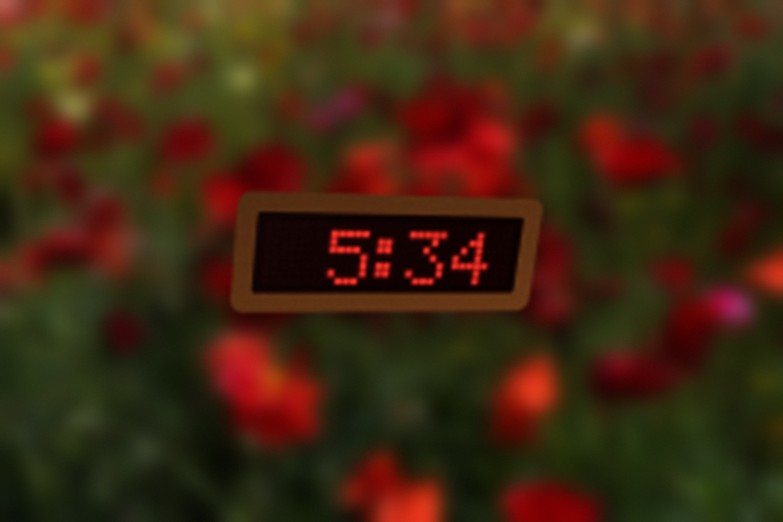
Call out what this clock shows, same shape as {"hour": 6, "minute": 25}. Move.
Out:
{"hour": 5, "minute": 34}
